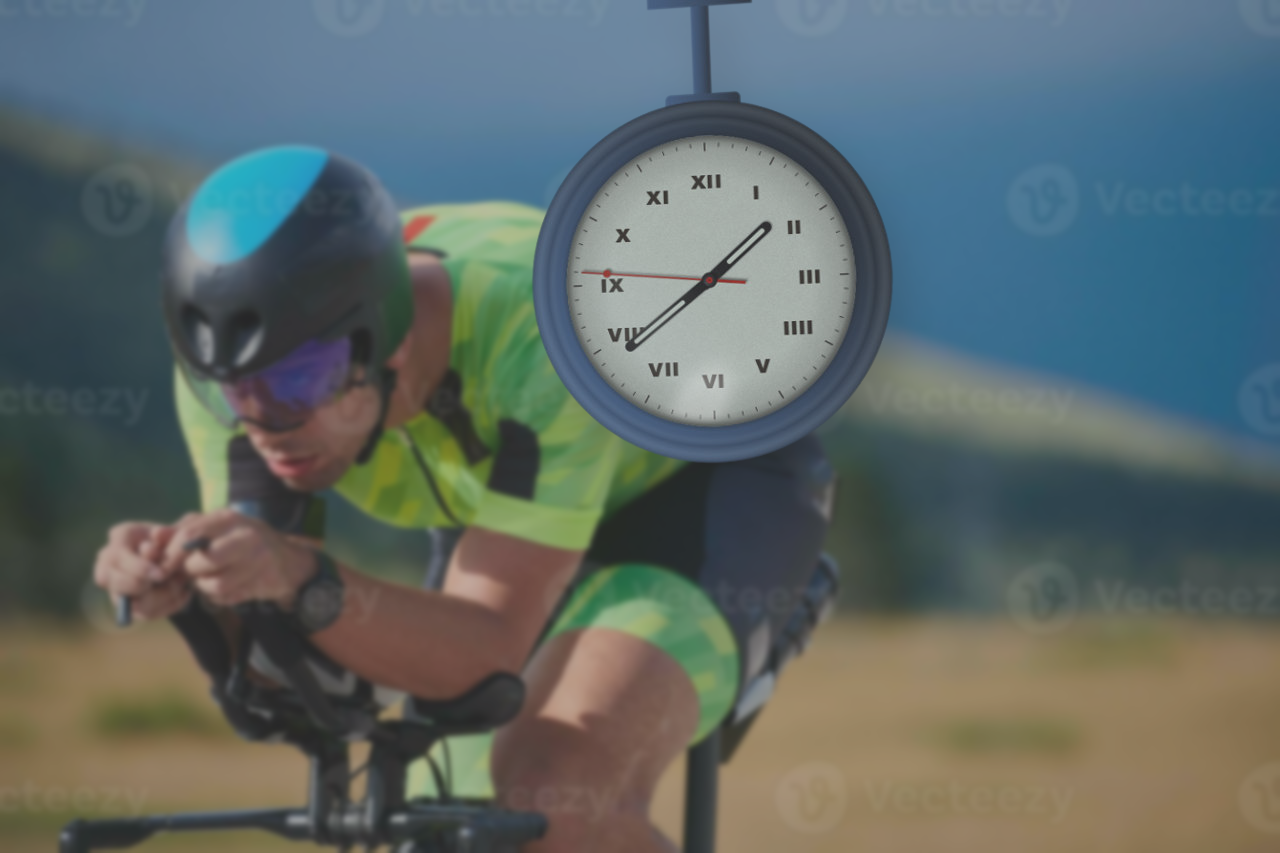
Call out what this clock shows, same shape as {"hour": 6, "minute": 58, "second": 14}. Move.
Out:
{"hour": 1, "minute": 38, "second": 46}
